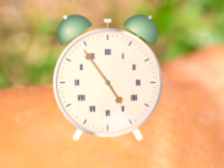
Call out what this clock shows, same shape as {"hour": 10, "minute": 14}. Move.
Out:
{"hour": 4, "minute": 54}
